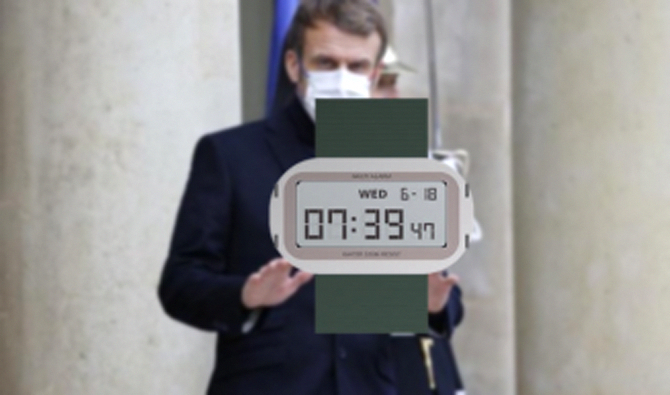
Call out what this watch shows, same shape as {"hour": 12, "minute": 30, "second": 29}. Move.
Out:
{"hour": 7, "minute": 39, "second": 47}
